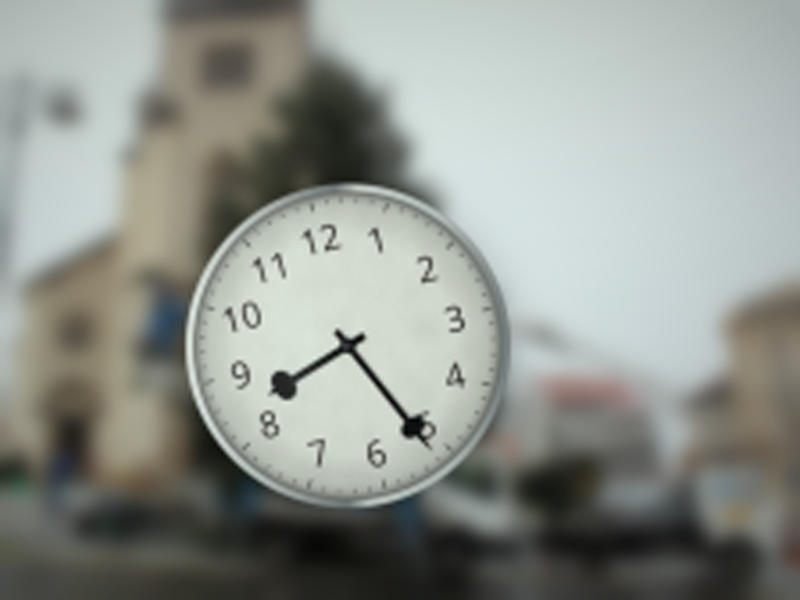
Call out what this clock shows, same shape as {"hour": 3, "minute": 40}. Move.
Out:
{"hour": 8, "minute": 26}
